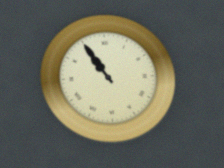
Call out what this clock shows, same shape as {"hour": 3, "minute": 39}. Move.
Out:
{"hour": 10, "minute": 55}
